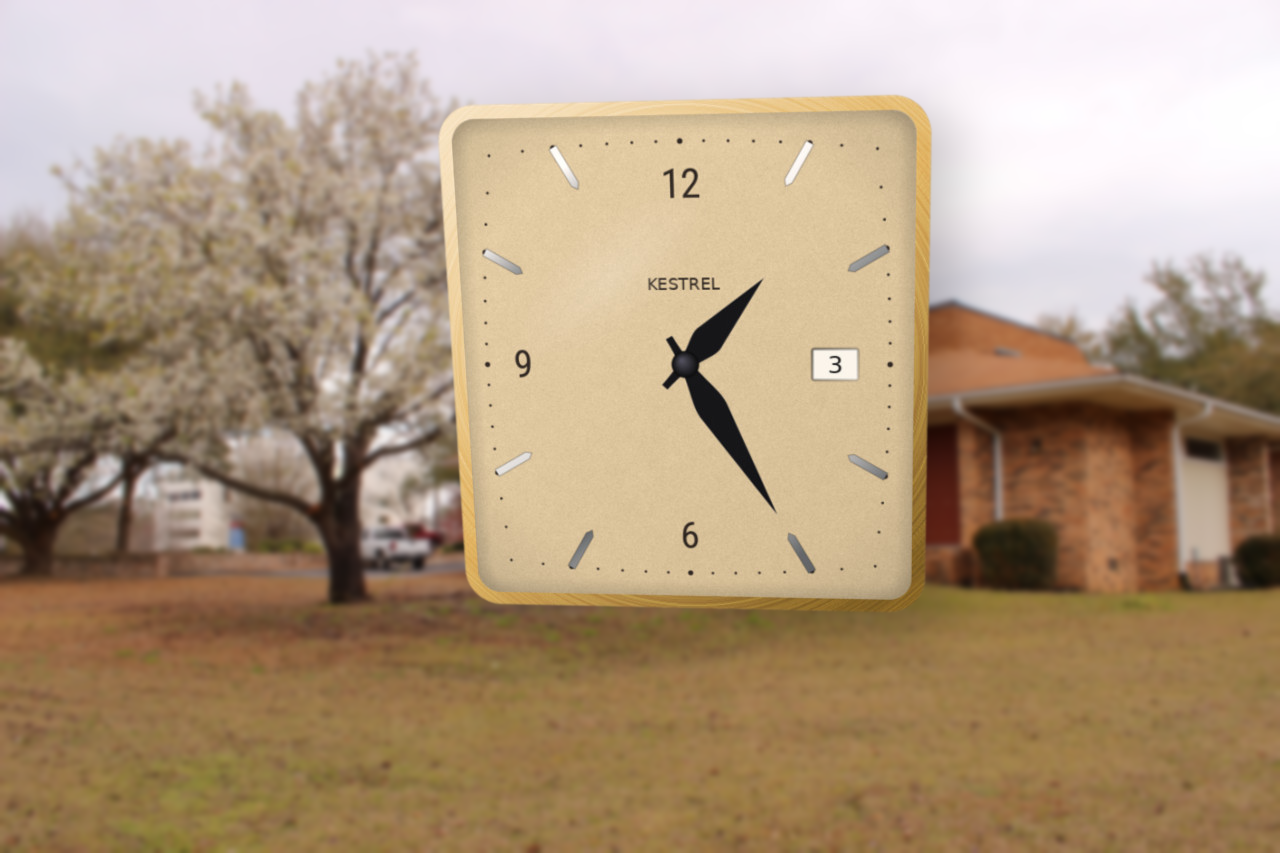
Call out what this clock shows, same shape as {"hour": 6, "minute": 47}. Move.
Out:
{"hour": 1, "minute": 25}
